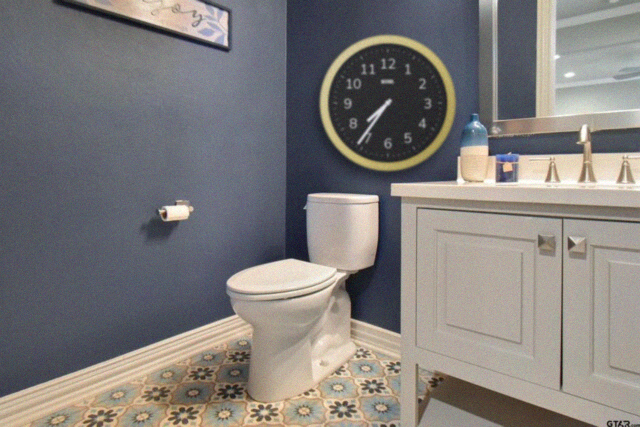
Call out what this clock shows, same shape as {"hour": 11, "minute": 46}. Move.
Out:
{"hour": 7, "minute": 36}
